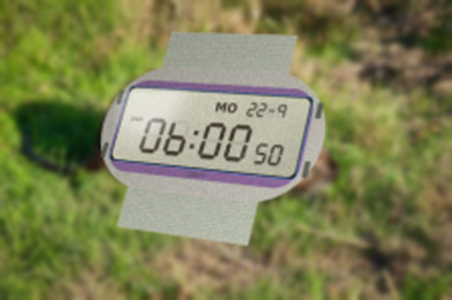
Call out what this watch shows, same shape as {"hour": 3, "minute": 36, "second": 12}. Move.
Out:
{"hour": 6, "minute": 0, "second": 50}
